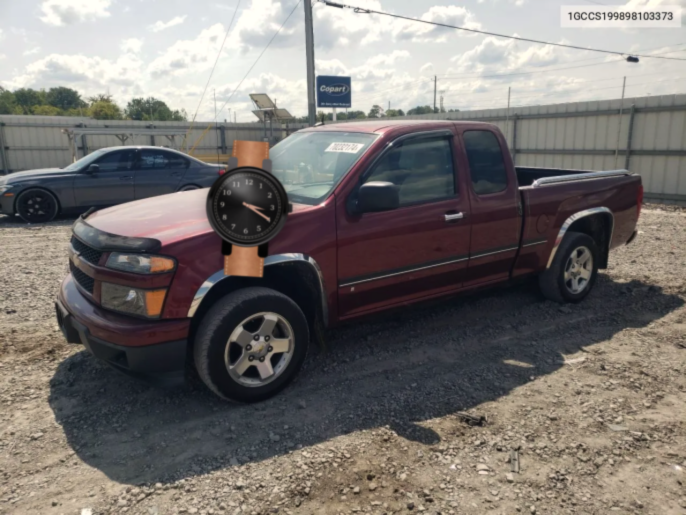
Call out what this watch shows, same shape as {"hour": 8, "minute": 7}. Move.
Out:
{"hour": 3, "minute": 20}
